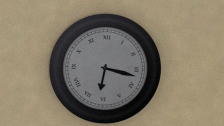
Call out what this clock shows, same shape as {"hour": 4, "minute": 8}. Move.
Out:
{"hour": 6, "minute": 17}
